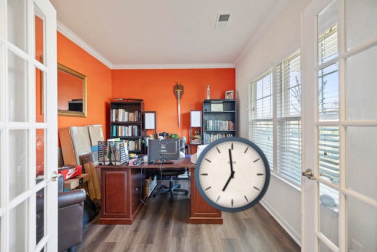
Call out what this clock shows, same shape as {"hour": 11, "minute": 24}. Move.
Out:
{"hour": 6, "minute": 59}
